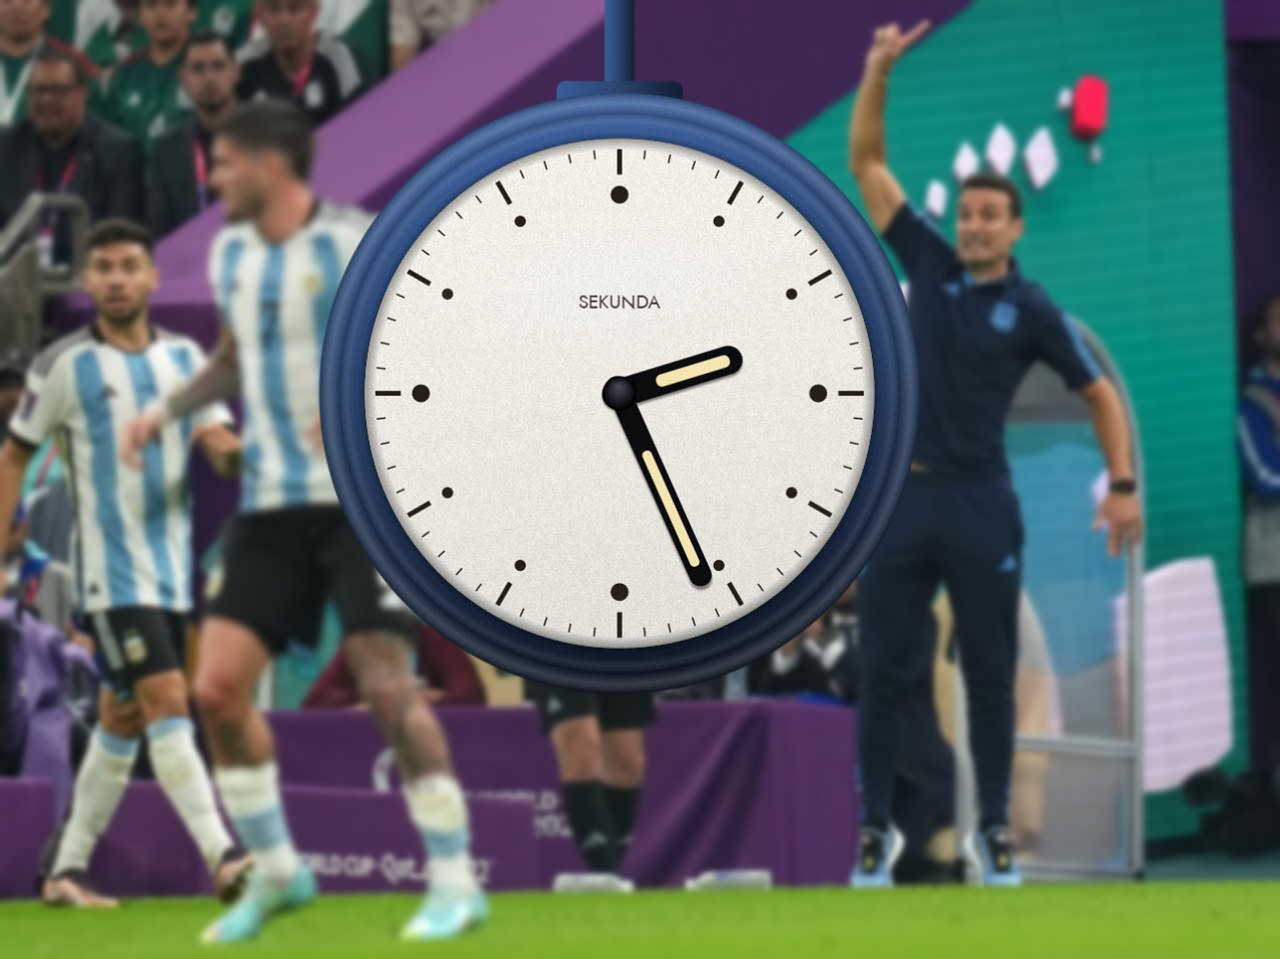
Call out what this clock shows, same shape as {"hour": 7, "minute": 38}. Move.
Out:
{"hour": 2, "minute": 26}
